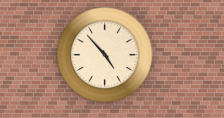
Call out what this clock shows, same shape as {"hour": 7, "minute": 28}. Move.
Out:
{"hour": 4, "minute": 53}
